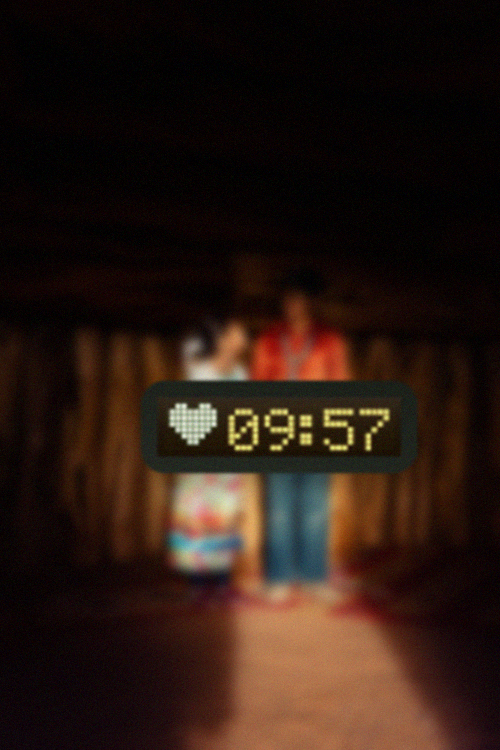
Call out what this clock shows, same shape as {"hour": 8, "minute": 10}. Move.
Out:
{"hour": 9, "minute": 57}
